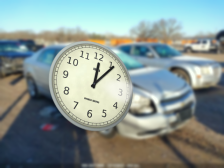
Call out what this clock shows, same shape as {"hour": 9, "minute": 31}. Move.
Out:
{"hour": 12, "minute": 6}
